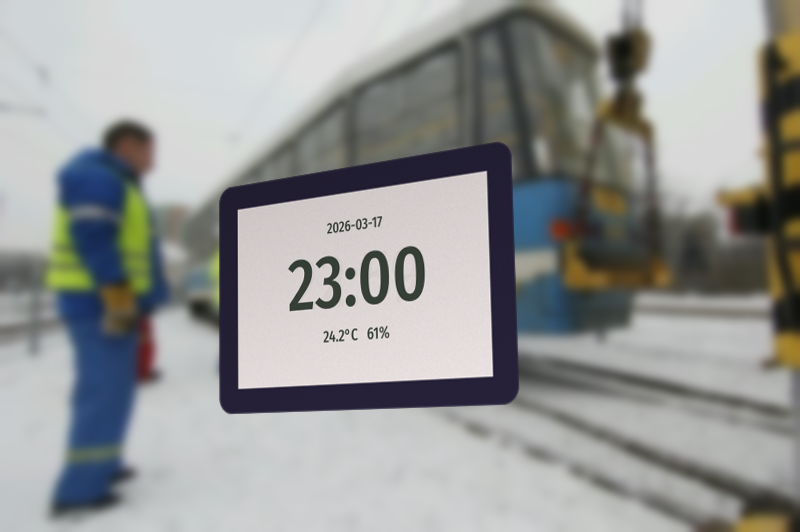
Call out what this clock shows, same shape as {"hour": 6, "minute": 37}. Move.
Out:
{"hour": 23, "minute": 0}
